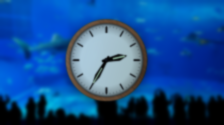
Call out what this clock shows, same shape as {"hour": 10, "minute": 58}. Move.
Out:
{"hour": 2, "minute": 35}
